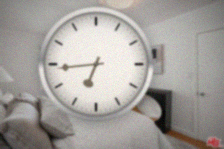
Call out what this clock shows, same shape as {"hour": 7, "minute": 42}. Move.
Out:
{"hour": 6, "minute": 44}
